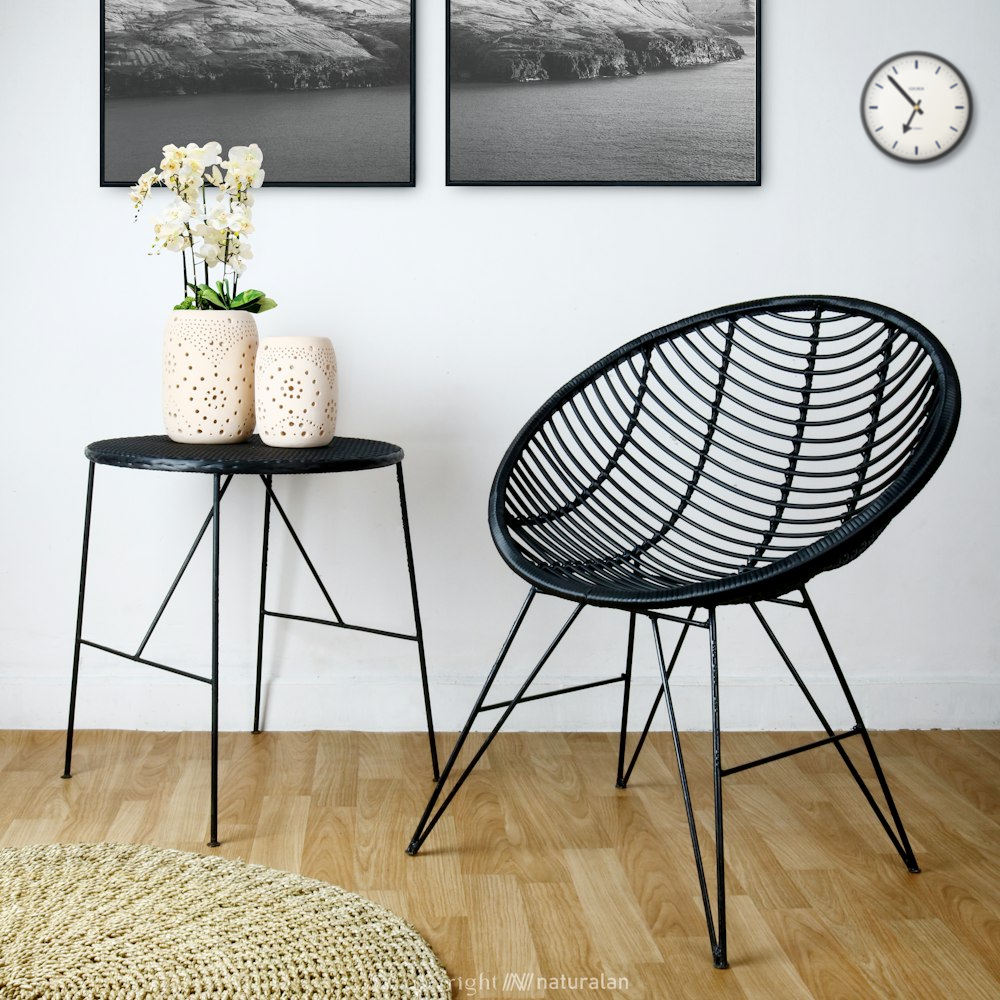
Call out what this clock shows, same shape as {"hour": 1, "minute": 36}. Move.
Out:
{"hour": 6, "minute": 53}
